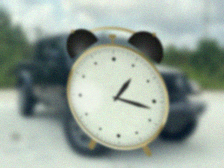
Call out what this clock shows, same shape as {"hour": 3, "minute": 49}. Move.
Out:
{"hour": 1, "minute": 17}
